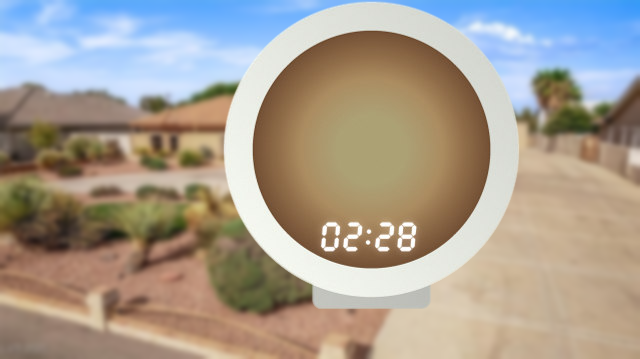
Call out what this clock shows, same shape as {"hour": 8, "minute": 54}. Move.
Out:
{"hour": 2, "minute": 28}
